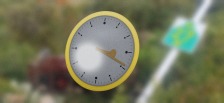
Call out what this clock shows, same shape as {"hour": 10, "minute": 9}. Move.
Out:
{"hour": 3, "minute": 19}
